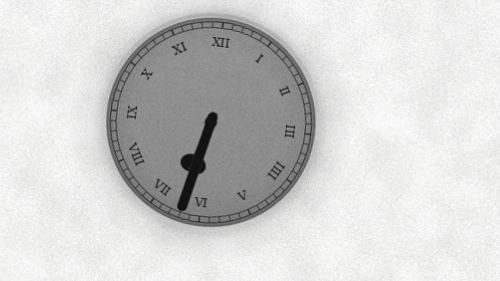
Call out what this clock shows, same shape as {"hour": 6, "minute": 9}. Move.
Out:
{"hour": 6, "minute": 32}
